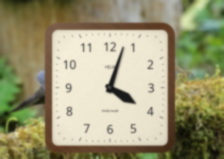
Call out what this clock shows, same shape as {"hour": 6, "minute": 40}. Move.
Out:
{"hour": 4, "minute": 3}
